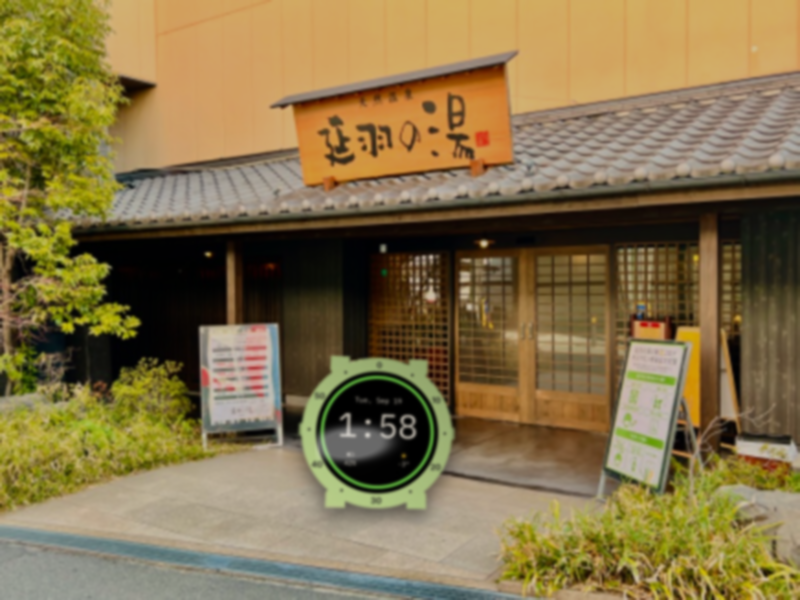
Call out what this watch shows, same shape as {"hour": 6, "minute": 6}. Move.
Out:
{"hour": 1, "minute": 58}
